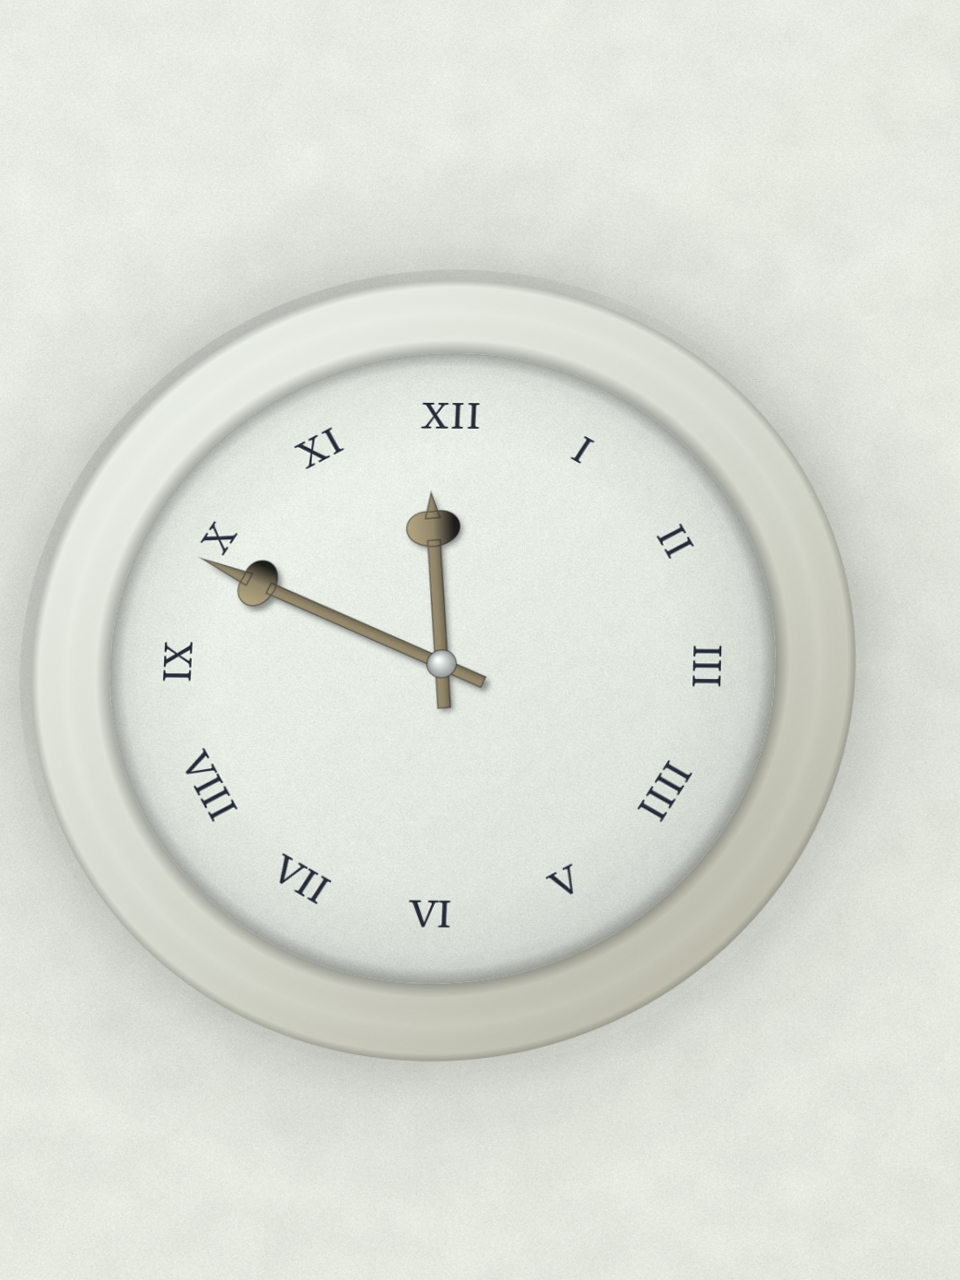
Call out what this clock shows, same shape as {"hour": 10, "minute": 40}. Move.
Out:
{"hour": 11, "minute": 49}
